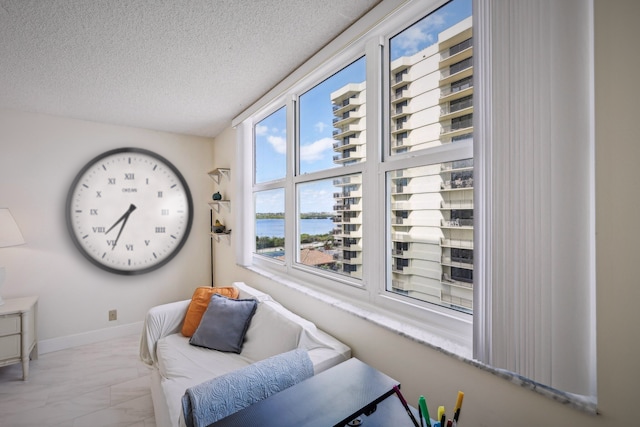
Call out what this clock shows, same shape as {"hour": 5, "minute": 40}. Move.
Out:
{"hour": 7, "minute": 34}
